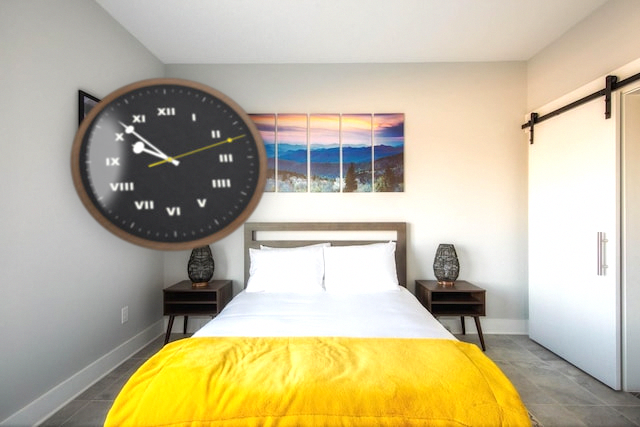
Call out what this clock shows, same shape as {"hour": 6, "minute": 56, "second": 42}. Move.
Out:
{"hour": 9, "minute": 52, "second": 12}
